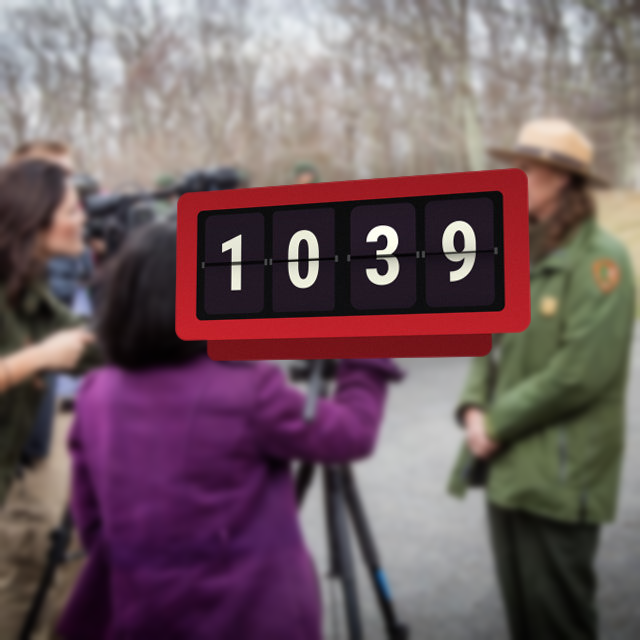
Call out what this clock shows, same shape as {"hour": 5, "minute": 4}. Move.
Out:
{"hour": 10, "minute": 39}
